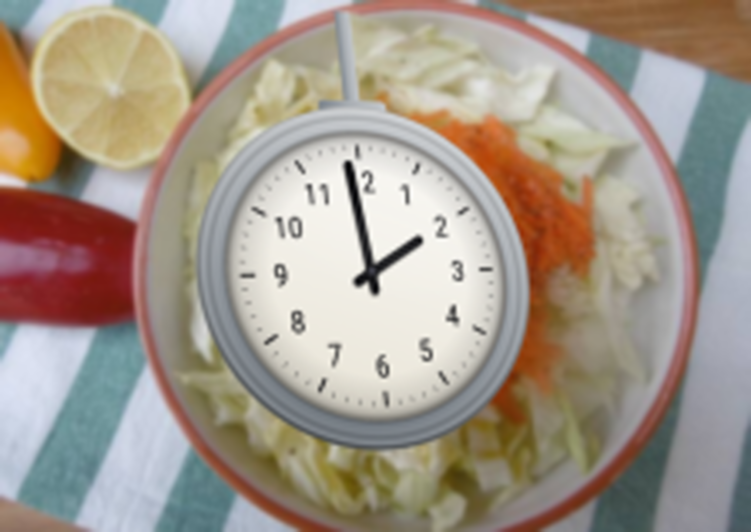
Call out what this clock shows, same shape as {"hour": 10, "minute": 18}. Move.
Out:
{"hour": 1, "minute": 59}
